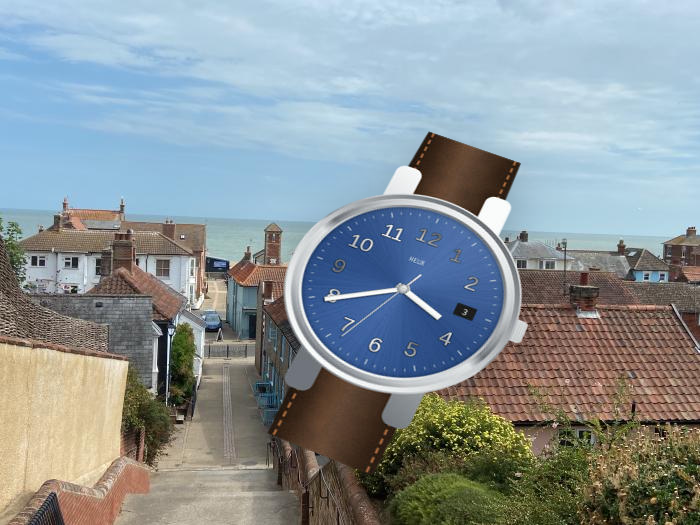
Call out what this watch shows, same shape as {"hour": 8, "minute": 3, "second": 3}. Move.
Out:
{"hour": 3, "minute": 39, "second": 34}
